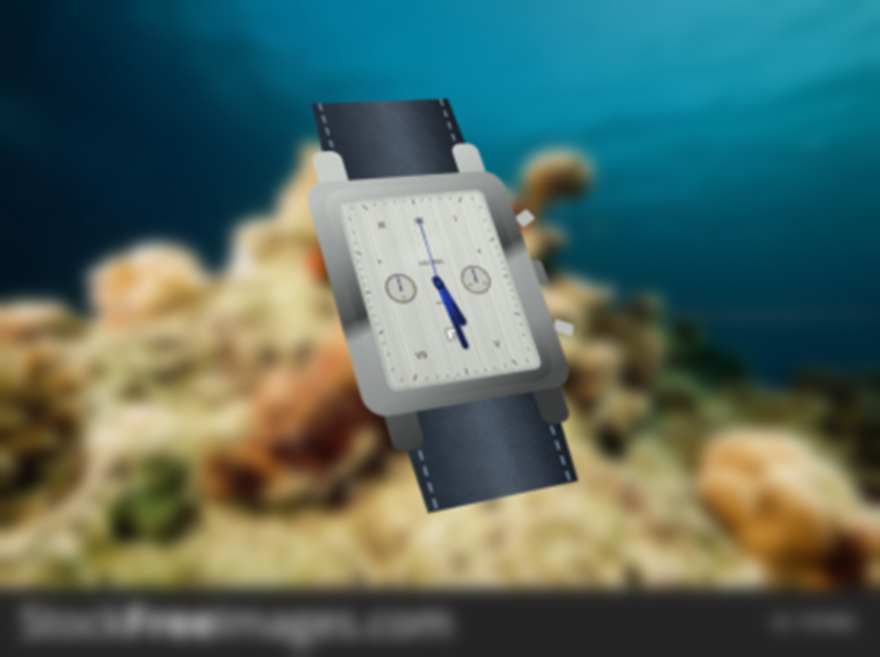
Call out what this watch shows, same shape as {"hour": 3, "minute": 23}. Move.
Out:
{"hour": 5, "minute": 29}
